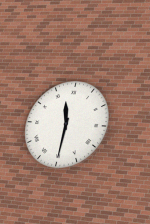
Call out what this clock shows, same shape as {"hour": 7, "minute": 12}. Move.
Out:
{"hour": 11, "minute": 30}
